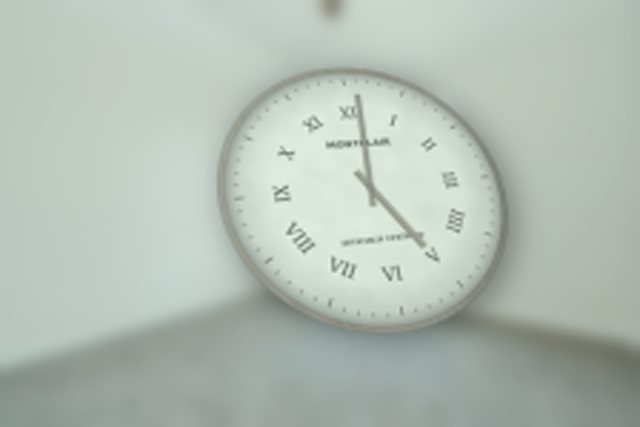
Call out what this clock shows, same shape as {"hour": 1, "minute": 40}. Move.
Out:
{"hour": 5, "minute": 1}
